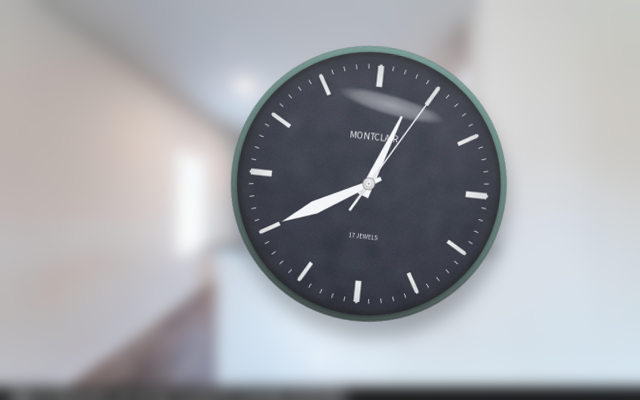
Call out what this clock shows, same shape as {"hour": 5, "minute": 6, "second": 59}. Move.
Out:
{"hour": 12, "minute": 40, "second": 5}
